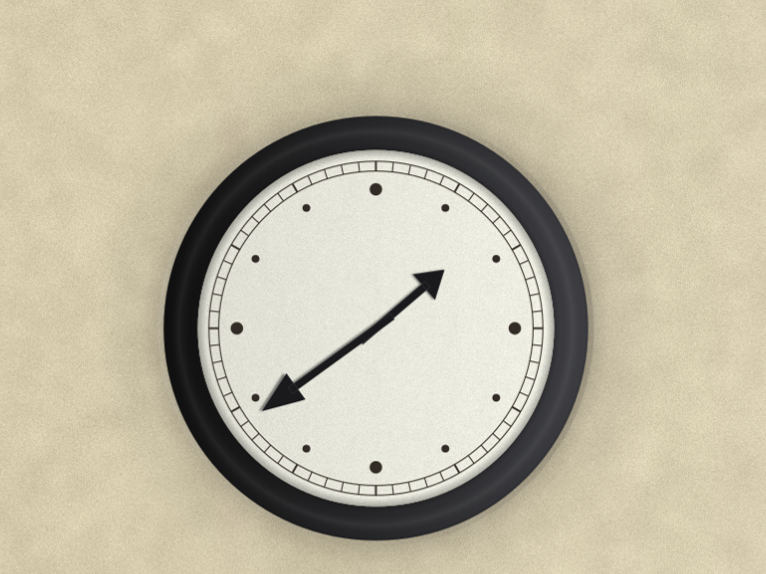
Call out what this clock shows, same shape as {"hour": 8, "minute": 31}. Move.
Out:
{"hour": 1, "minute": 39}
